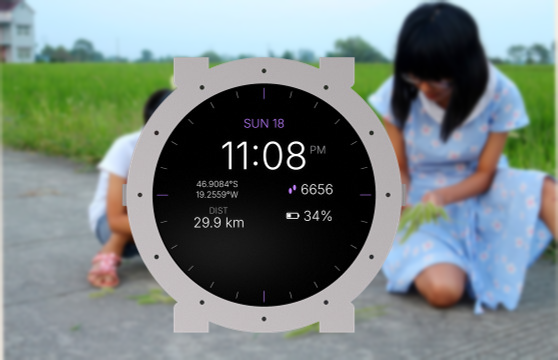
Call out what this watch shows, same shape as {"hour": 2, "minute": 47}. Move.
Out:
{"hour": 11, "minute": 8}
